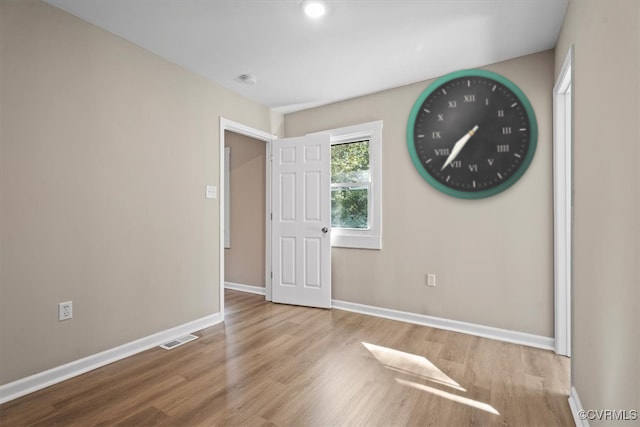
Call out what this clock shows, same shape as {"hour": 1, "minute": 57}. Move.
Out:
{"hour": 7, "minute": 37}
